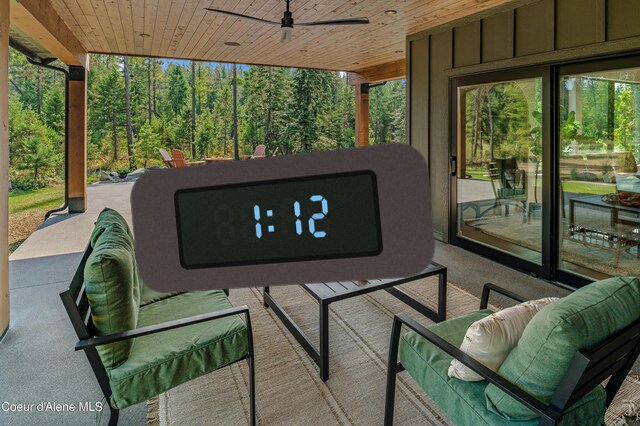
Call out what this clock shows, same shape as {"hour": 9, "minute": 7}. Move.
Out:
{"hour": 1, "minute": 12}
